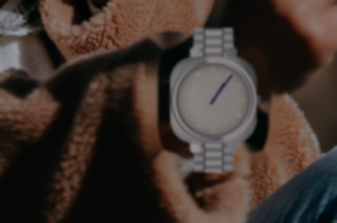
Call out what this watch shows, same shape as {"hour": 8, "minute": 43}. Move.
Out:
{"hour": 1, "minute": 6}
